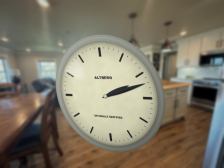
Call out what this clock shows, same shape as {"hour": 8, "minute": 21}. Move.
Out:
{"hour": 2, "minute": 12}
